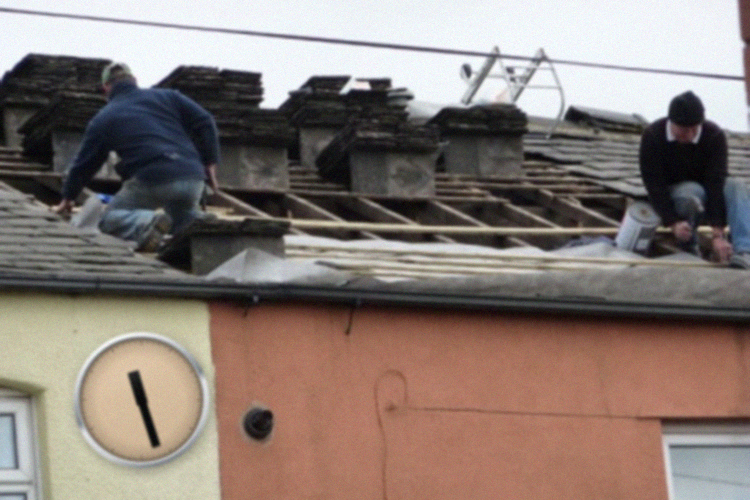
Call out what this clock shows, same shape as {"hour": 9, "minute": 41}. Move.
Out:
{"hour": 11, "minute": 27}
